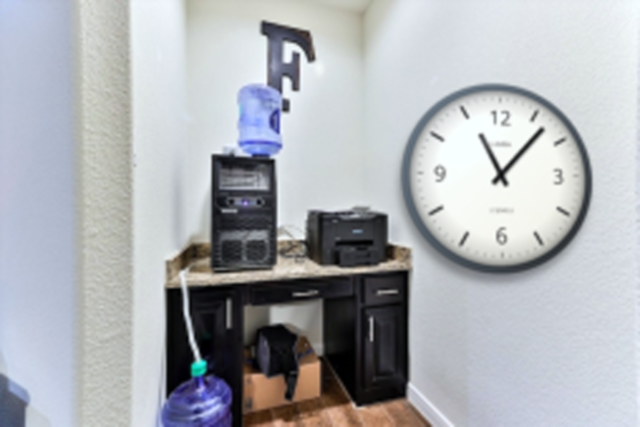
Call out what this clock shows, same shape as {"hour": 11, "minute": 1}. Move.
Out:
{"hour": 11, "minute": 7}
